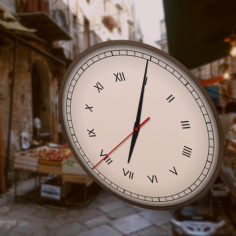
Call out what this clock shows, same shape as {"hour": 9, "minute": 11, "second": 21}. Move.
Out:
{"hour": 7, "minute": 4, "second": 40}
